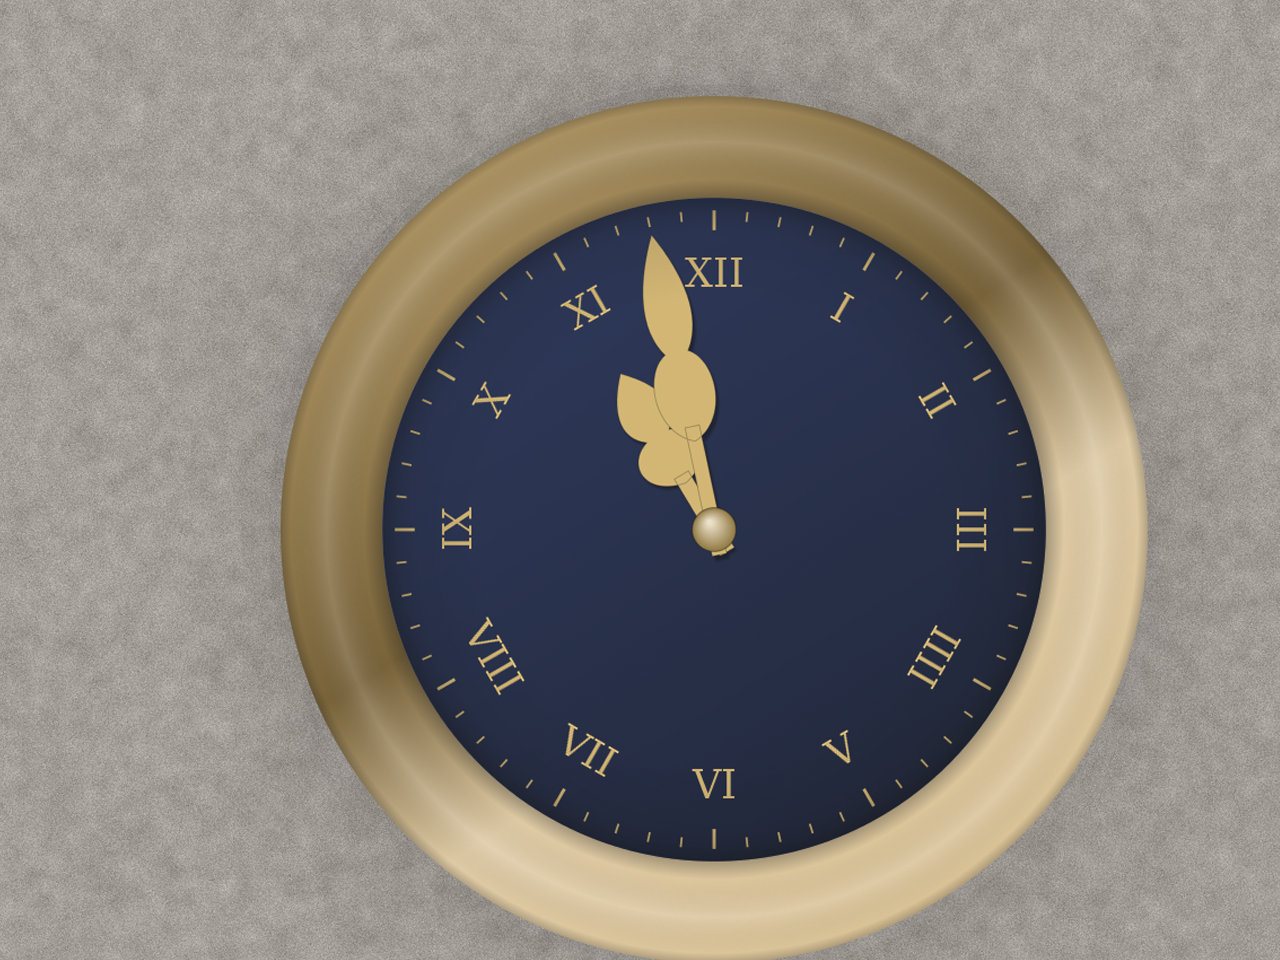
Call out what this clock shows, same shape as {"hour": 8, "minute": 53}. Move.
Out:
{"hour": 10, "minute": 58}
